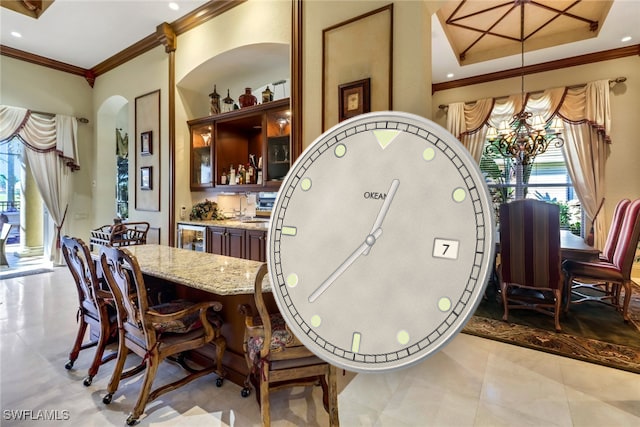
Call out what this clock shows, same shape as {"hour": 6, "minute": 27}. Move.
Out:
{"hour": 12, "minute": 37}
